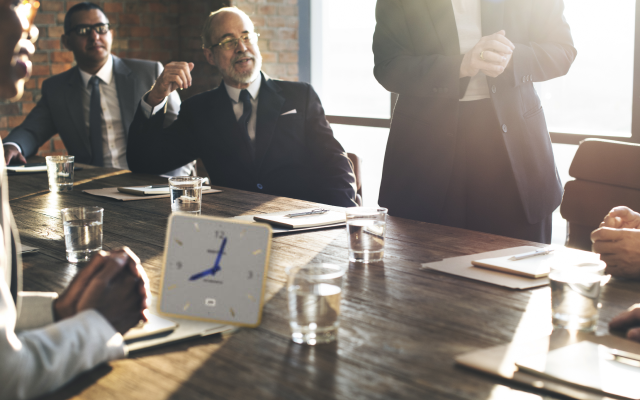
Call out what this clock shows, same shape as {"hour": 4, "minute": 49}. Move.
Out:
{"hour": 8, "minute": 2}
